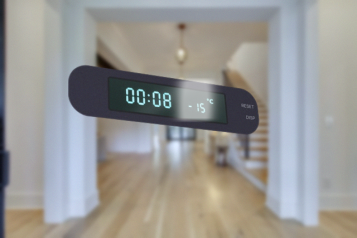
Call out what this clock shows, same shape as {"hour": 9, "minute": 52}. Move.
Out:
{"hour": 0, "minute": 8}
